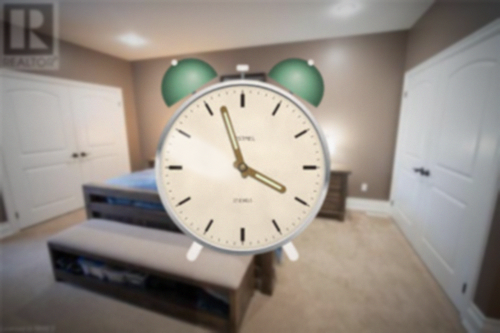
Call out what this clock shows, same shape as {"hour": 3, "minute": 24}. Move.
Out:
{"hour": 3, "minute": 57}
